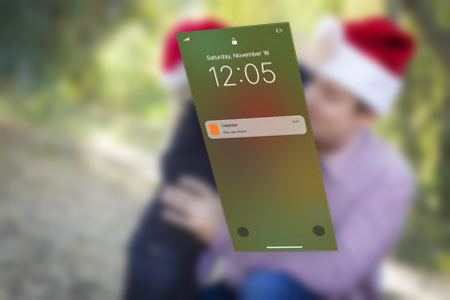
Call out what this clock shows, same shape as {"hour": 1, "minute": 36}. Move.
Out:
{"hour": 12, "minute": 5}
